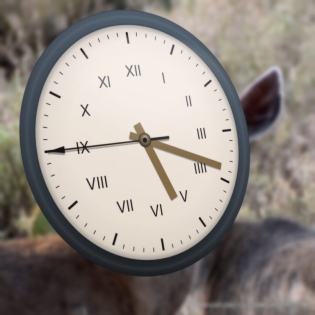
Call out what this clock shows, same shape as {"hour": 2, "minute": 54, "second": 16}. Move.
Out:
{"hour": 5, "minute": 18, "second": 45}
